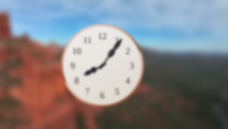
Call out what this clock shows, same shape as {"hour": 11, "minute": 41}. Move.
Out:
{"hour": 8, "minute": 6}
